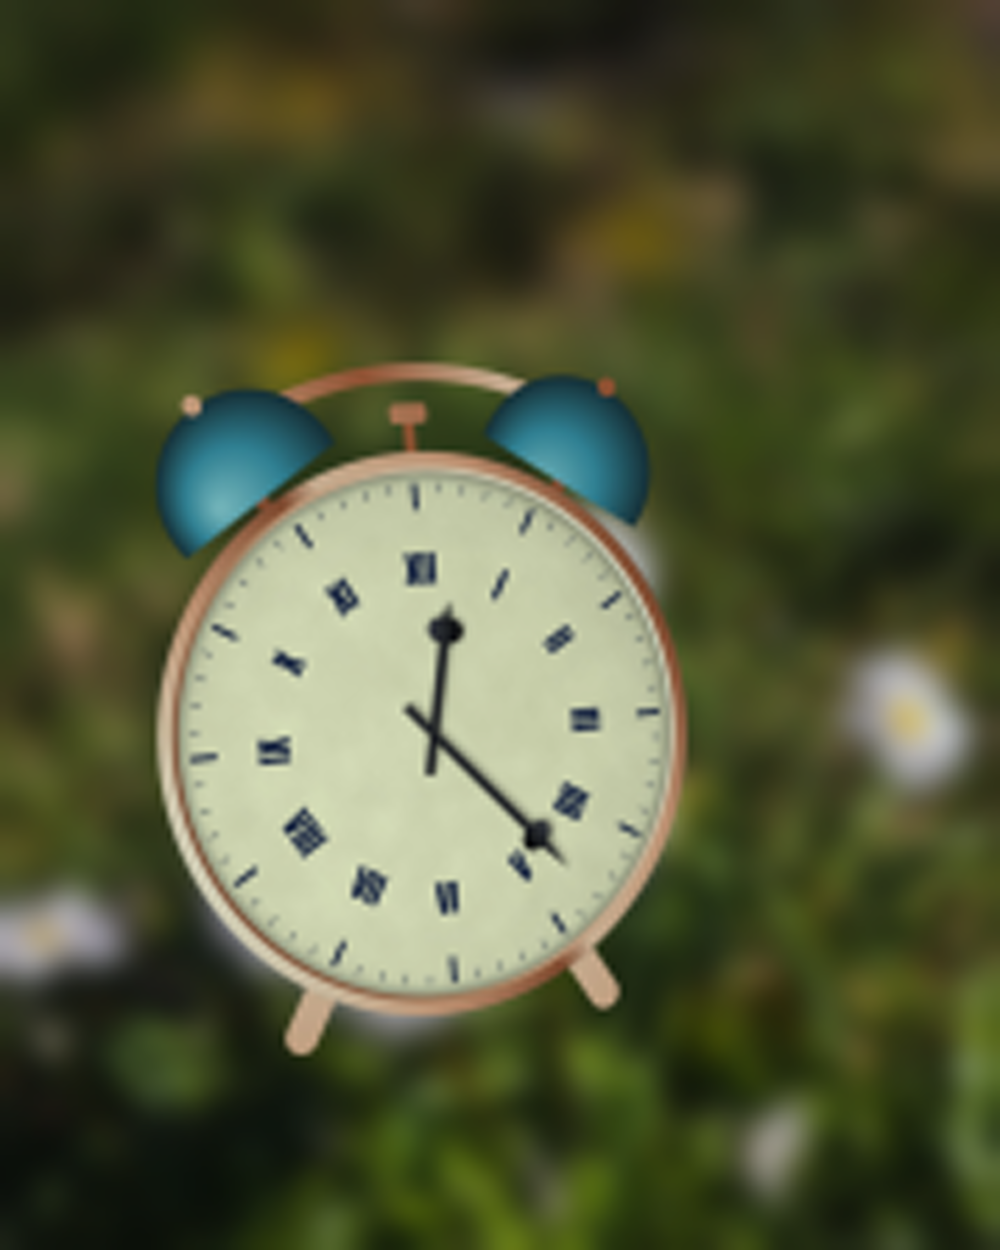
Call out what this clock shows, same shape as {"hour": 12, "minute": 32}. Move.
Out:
{"hour": 12, "minute": 23}
